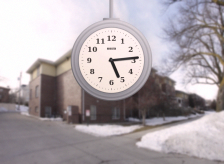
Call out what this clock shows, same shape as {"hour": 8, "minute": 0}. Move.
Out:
{"hour": 5, "minute": 14}
